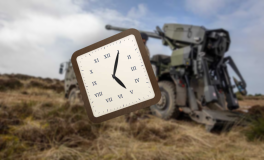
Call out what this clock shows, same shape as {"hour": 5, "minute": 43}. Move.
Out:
{"hour": 5, "minute": 5}
